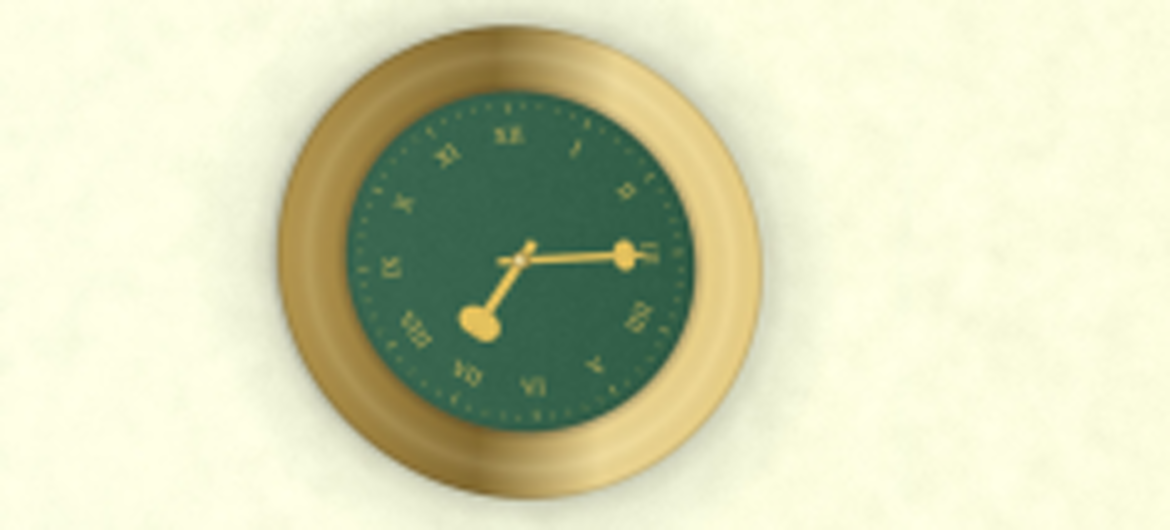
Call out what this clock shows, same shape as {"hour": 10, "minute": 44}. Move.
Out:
{"hour": 7, "minute": 15}
